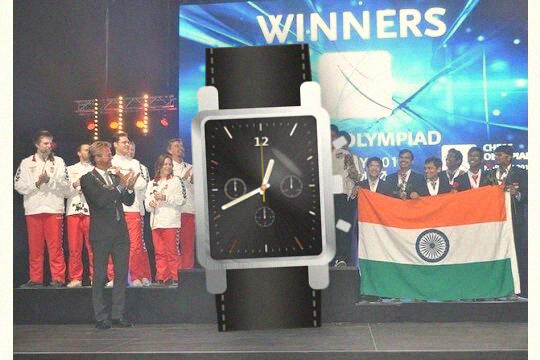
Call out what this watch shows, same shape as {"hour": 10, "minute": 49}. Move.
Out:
{"hour": 12, "minute": 41}
